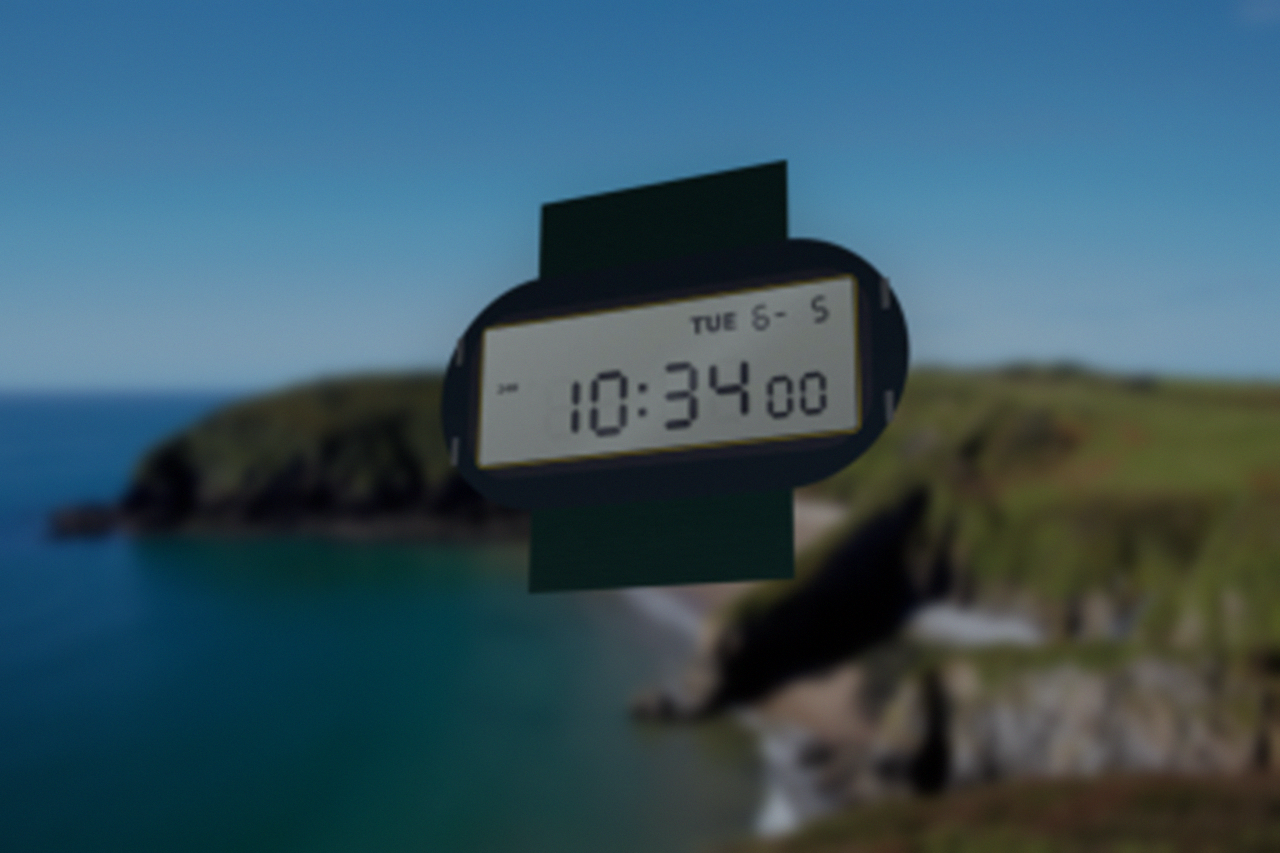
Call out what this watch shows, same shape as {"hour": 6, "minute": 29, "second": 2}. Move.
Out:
{"hour": 10, "minute": 34, "second": 0}
